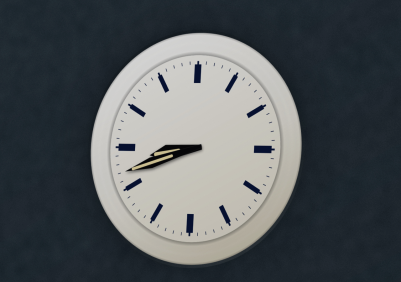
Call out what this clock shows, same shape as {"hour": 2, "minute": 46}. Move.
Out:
{"hour": 8, "minute": 42}
